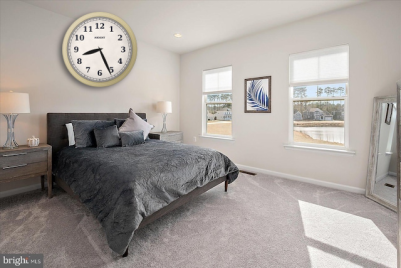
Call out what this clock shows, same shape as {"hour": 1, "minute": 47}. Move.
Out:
{"hour": 8, "minute": 26}
